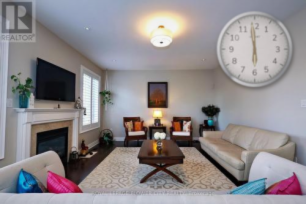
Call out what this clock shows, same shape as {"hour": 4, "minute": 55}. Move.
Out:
{"hour": 5, "minute": 59}
